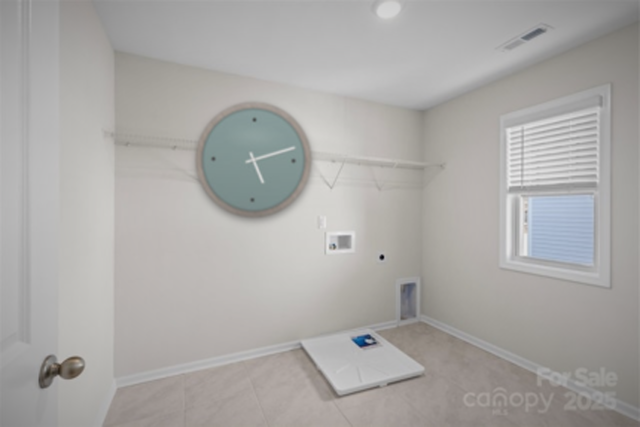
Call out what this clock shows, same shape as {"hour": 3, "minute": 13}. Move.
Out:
{"hour": 5, "minute": 12}
